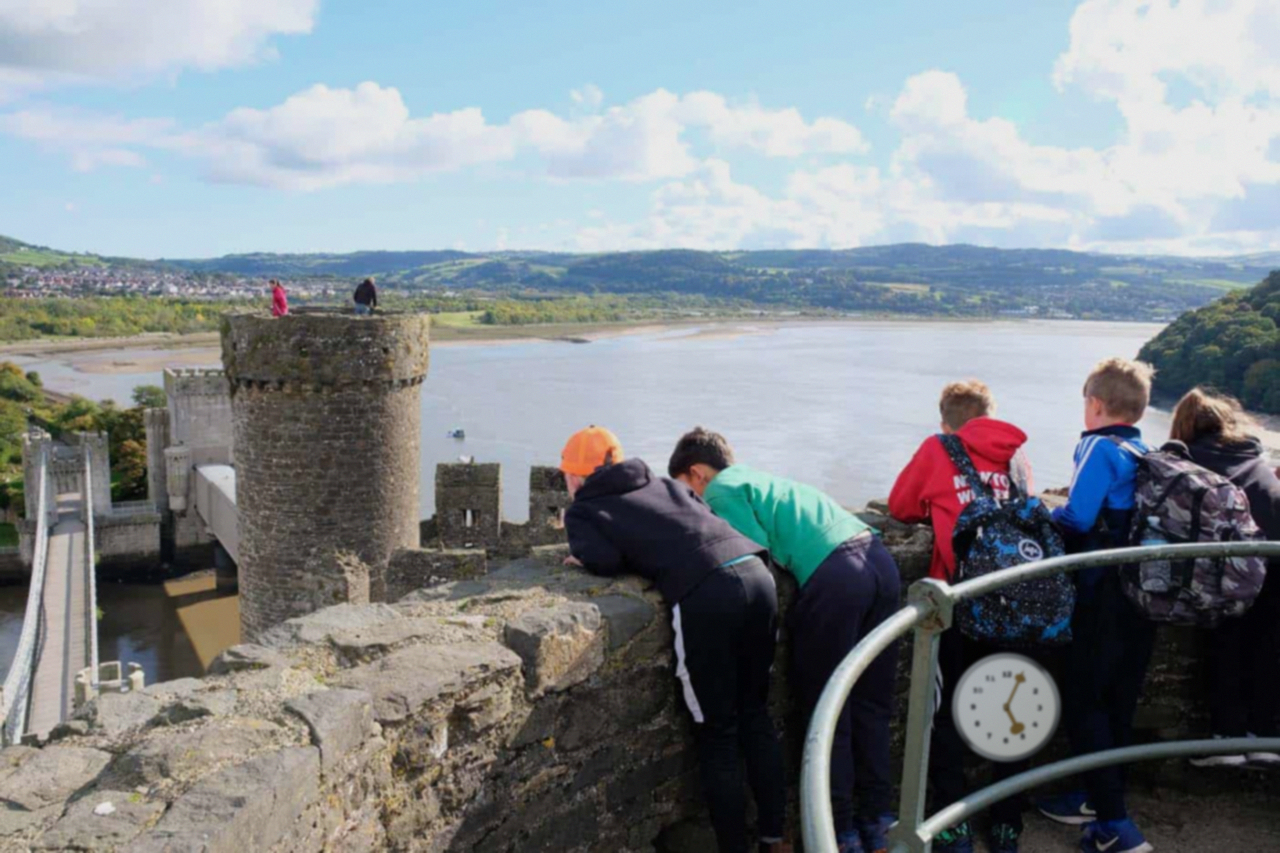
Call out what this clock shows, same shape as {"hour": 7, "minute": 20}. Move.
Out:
{"hour": 5, "minute": 4}
